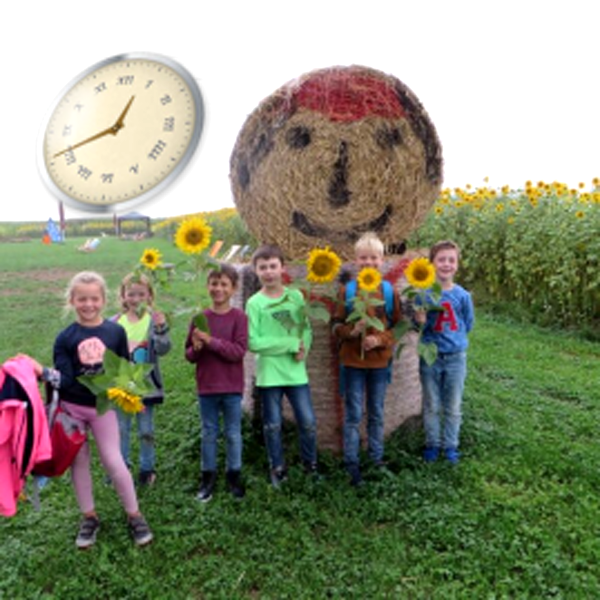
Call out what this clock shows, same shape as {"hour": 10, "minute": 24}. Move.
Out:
{"hour": 12, "minute": 41}
